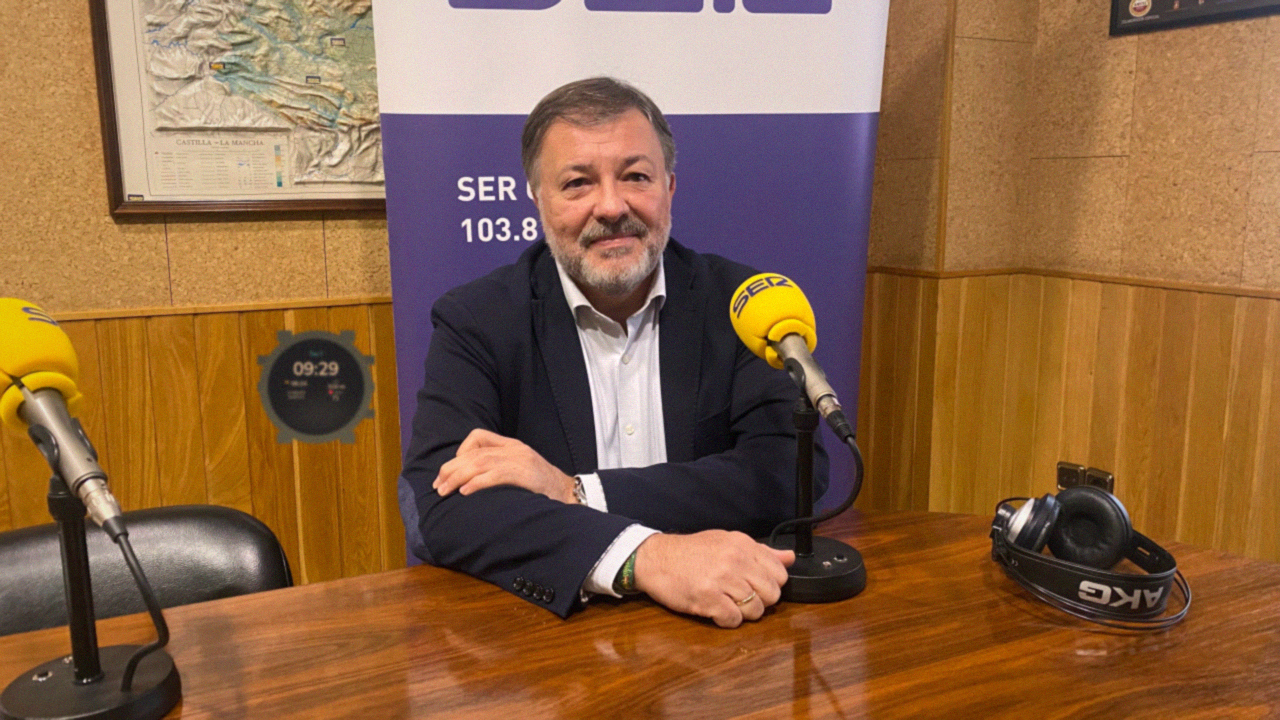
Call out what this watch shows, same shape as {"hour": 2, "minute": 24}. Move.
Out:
{"hour": 9, "minute": 29}
